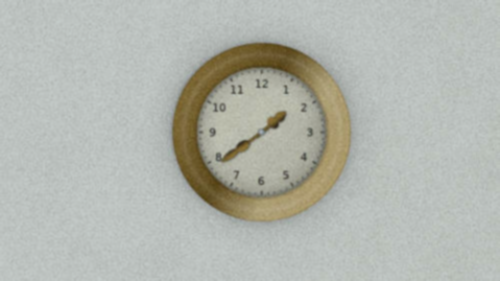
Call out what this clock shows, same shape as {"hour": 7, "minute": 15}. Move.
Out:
{"hour": 1, "minute": 39}
